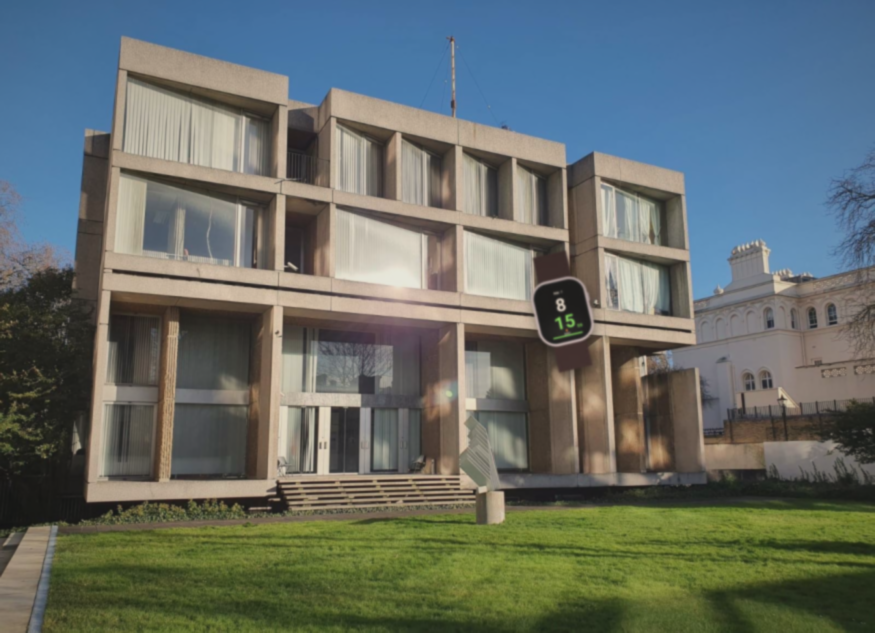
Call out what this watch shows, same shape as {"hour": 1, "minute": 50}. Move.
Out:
{"hour": 8, "minute": 15}
